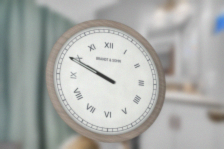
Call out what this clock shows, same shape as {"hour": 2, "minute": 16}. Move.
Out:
{"hour": 9, "minute": 49}
